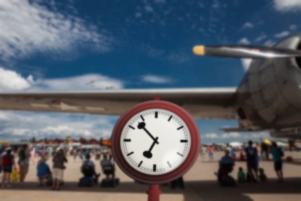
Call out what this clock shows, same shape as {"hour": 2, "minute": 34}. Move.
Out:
{"hour": 6, "minute": 53}
